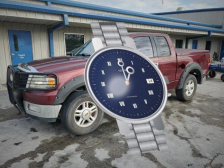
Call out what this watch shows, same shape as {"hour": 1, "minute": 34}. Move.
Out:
{"hour": 1, "minute": 0}
